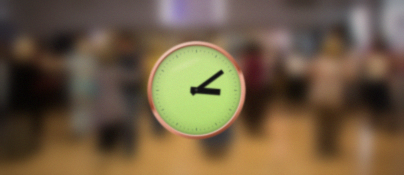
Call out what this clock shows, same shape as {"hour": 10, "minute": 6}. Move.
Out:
{"hour": 3, "minute": 9}
